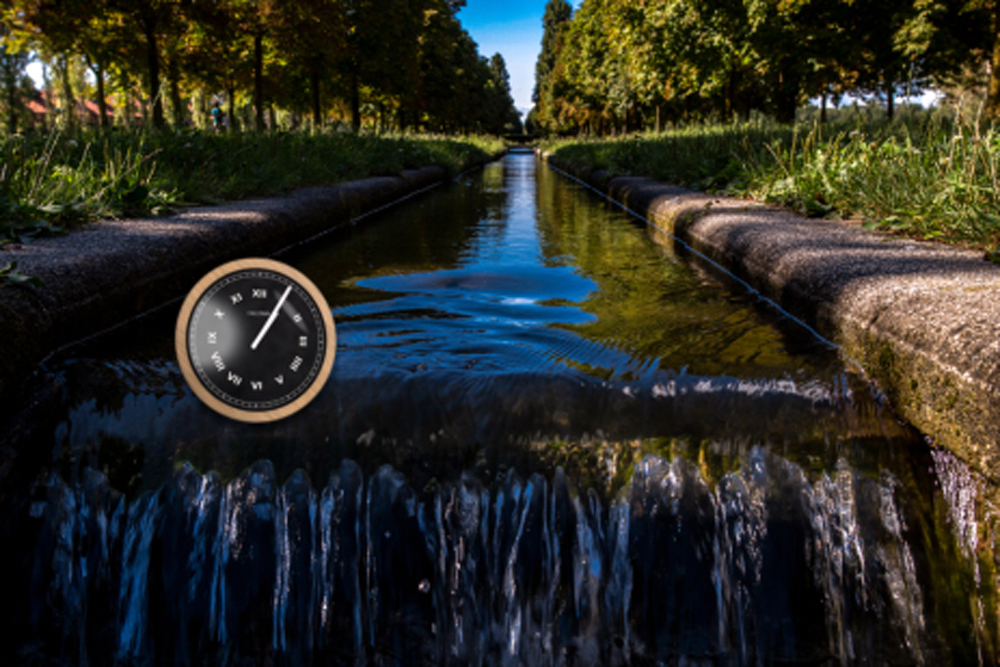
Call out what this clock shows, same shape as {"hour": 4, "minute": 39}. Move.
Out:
{"hour": 1, "minute": 5}
